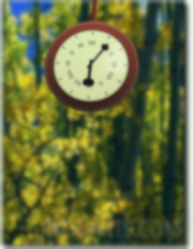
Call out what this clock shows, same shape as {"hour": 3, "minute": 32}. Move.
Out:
{"hour": 6, "minute": 6}
